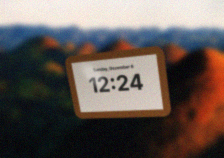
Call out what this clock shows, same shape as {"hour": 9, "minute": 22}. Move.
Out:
{"hour": 12, "minute": 24}
